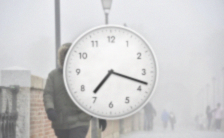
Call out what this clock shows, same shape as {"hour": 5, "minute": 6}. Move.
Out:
{"hour": 7, "minute": 18}
